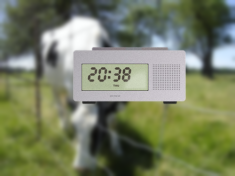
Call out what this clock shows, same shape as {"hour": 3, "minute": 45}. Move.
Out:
{"hour": 20, "minute": 38}
